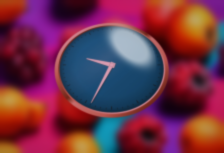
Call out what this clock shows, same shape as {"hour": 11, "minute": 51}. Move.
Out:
{"hour": 9, "minute": 34}
